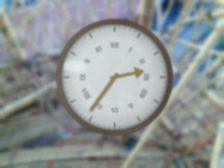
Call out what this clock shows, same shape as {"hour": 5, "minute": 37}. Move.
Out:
{"hour": 2, "minute": 36}
